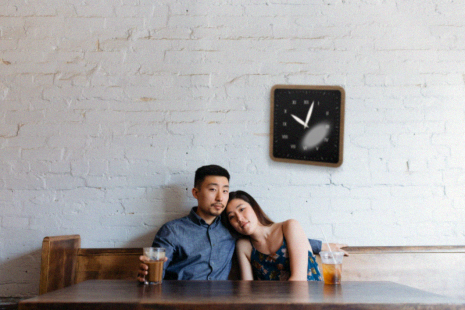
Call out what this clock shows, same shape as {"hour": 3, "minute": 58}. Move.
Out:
{"hour": 10, "minute": 3}
